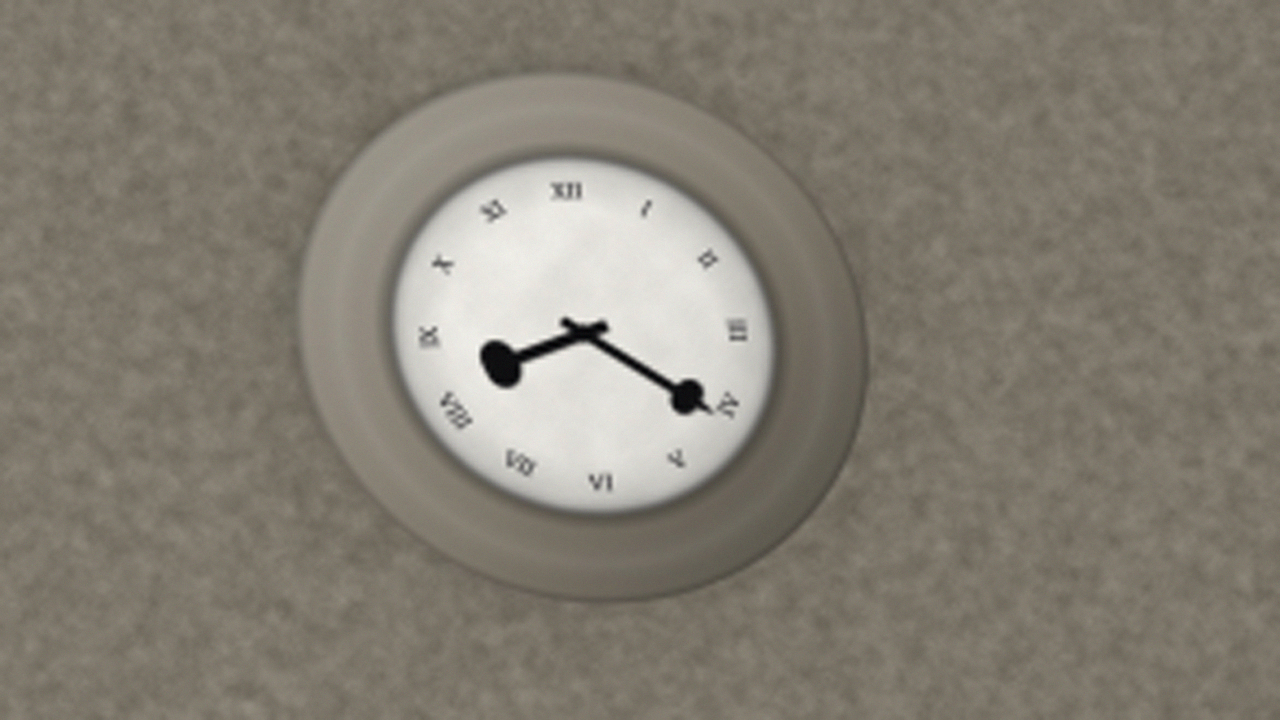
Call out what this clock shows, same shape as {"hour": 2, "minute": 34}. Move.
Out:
{"hour": 8, "minute": 21}
